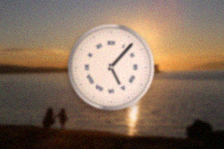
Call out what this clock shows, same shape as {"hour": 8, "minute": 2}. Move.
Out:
{"hour": 5, "minute": 7}
